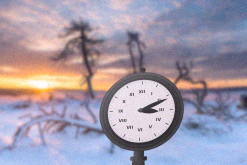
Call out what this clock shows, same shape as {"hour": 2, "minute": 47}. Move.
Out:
{"hour": 3, "minute": 11}
